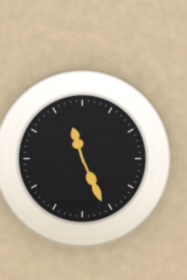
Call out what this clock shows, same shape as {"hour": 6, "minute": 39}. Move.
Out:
{"hour": 11, "minute": 26}
